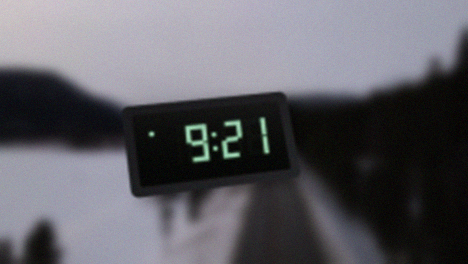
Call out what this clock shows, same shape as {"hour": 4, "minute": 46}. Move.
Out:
{"hour": 9, "minute": 21}
